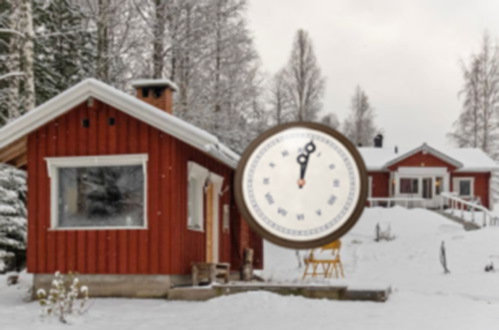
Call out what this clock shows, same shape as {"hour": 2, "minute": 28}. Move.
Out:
{"hour": 12, "minute": 2}
